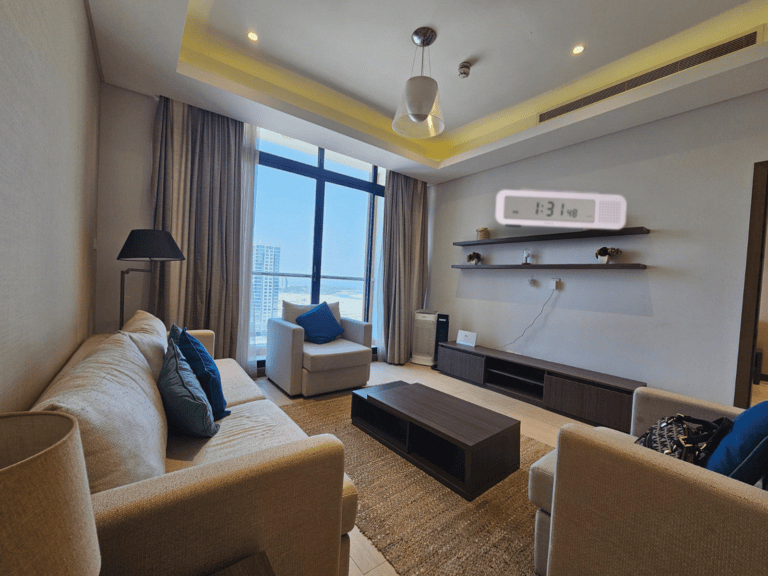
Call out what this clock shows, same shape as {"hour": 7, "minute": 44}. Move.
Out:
{"hour": 1, "minute": 31}
